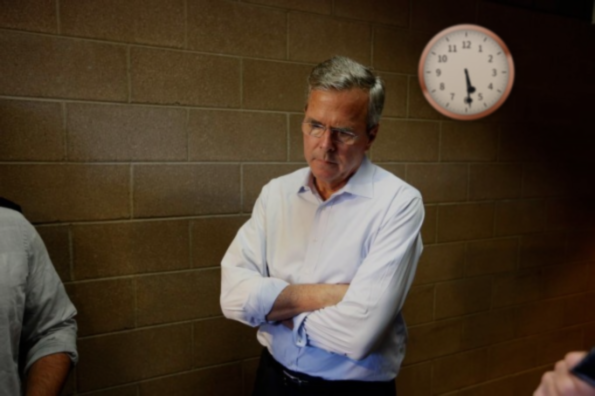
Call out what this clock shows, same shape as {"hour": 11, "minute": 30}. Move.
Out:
{"hour": 5, "minute": 29}
